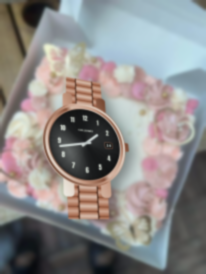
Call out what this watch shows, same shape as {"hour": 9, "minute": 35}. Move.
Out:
{"hour": 1, "minute": 43}
